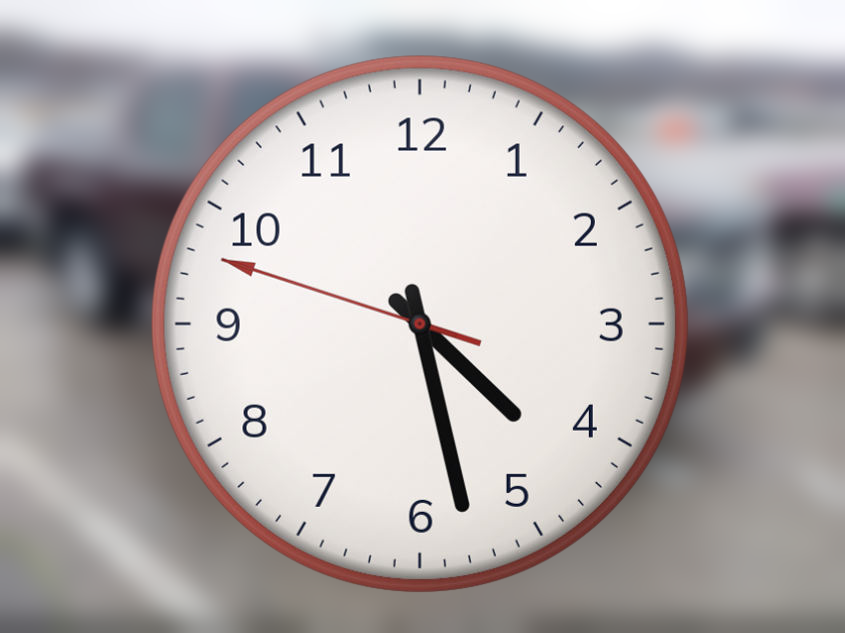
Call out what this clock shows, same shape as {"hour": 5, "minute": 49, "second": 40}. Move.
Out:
{"hour": 4, "minute": 27, "second": 48}
